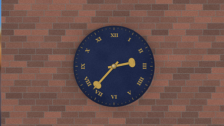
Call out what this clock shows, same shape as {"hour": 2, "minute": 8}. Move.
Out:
{"hour": 2, "minute": 37}
